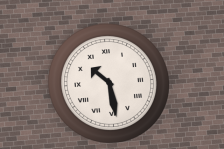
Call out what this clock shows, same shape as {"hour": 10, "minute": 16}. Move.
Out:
{"hour": 10, "minute": 29}
